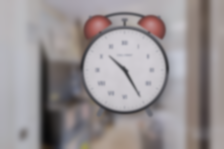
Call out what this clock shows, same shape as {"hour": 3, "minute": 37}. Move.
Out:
{"hour": 10, "minute": 25}
